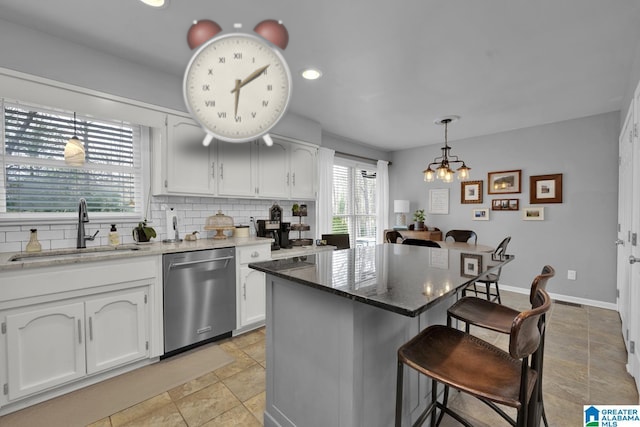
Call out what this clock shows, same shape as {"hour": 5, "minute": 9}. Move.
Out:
{"hour": 6, "minute": 9}
